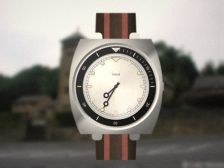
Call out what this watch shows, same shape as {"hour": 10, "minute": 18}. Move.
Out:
{"hour": 7, "minute": 35}
